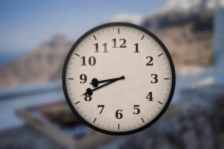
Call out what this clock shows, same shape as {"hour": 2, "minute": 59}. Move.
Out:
{"hour": 8, "minute": 41}
